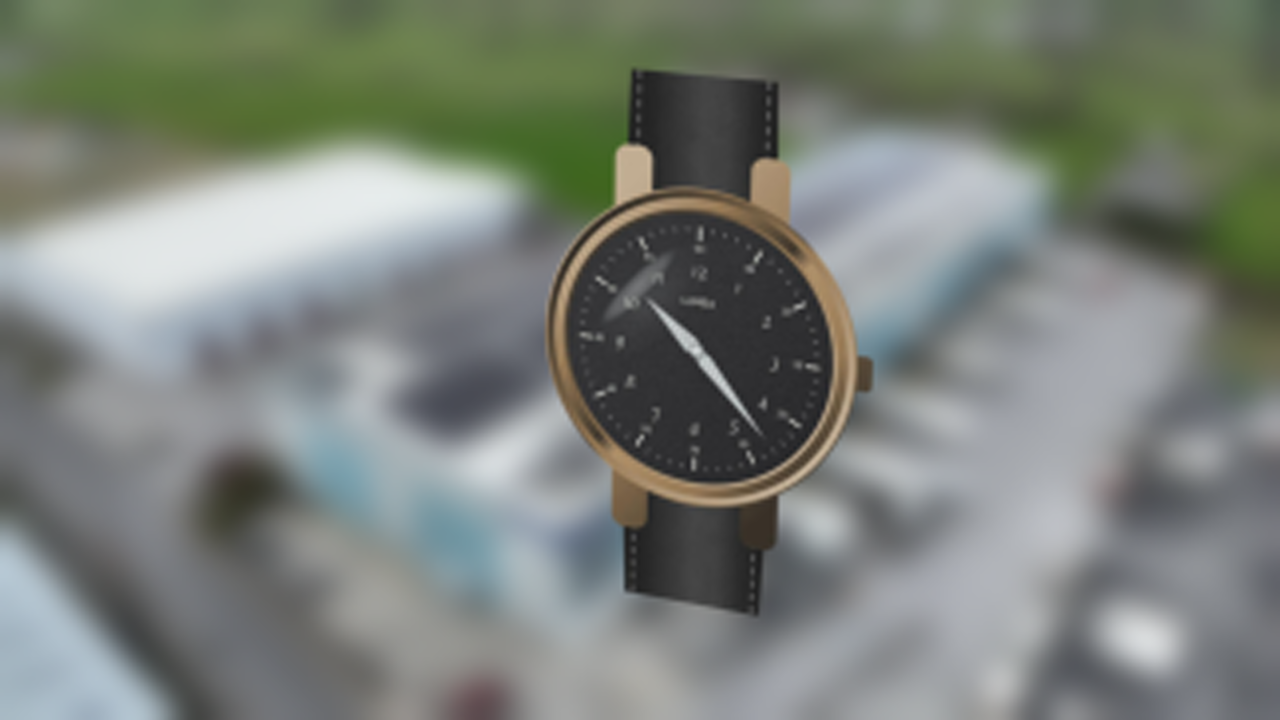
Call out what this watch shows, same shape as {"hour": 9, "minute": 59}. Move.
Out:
{"hour": 10, "minute": 23}
